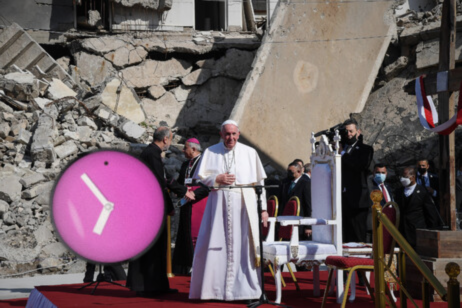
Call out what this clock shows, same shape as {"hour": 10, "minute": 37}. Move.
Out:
{"hour": 6, "minute": 54}
